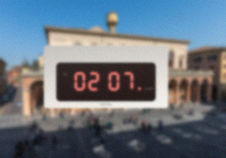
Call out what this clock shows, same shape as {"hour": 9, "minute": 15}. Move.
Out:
{"hour": 2, "minute": 7}
